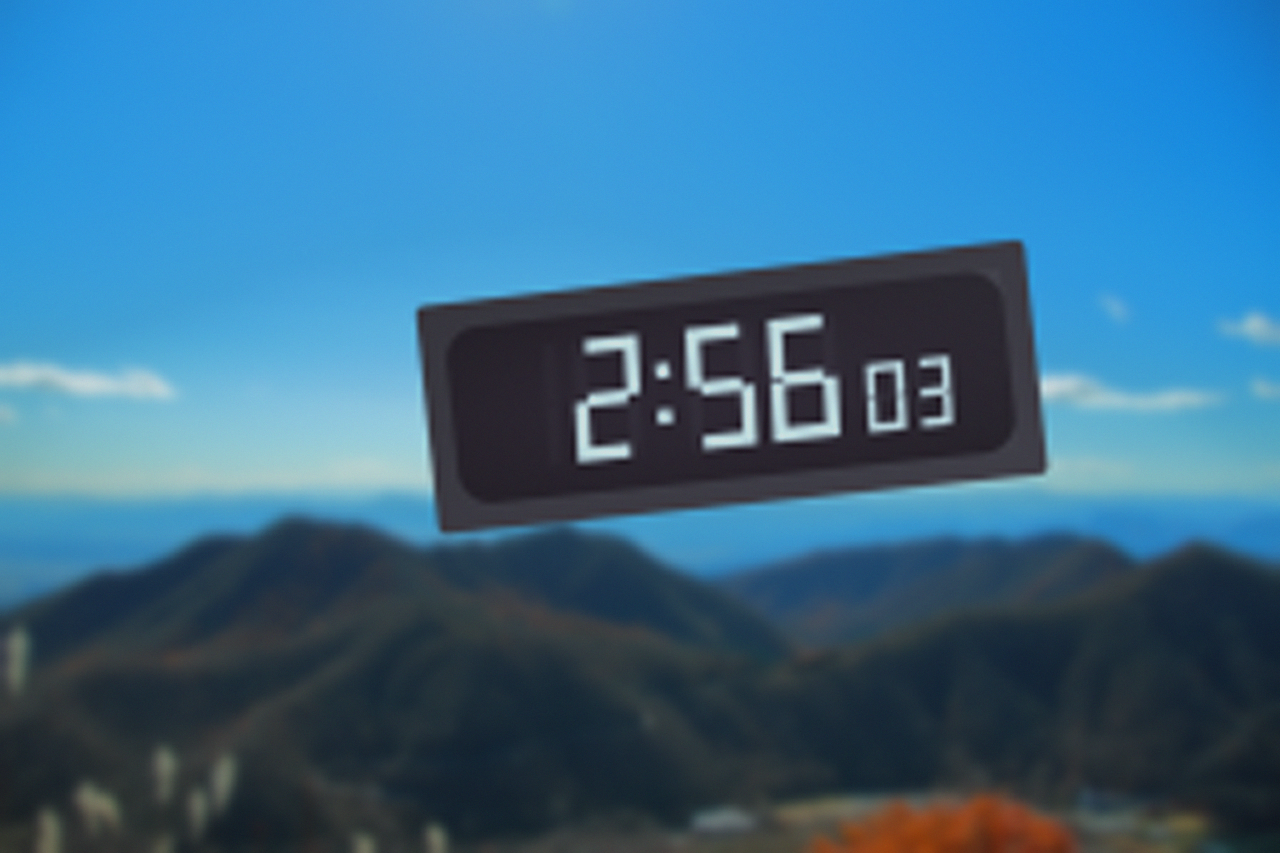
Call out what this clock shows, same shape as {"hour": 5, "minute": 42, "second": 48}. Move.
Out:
{"hour": 2, "minute": 56, "second": 3}
